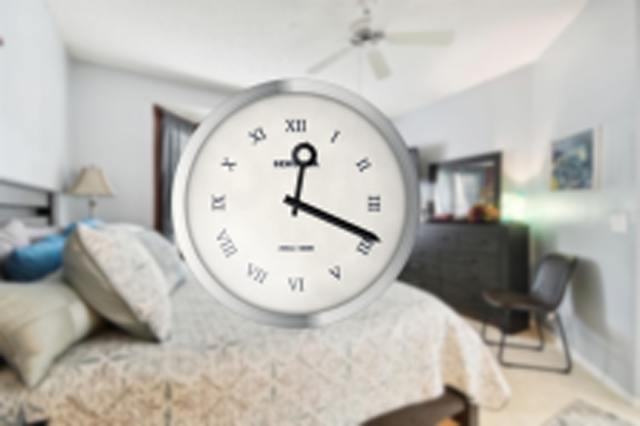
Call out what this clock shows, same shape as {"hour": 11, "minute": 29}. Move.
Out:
{"hour": 12, "minute": 19}
